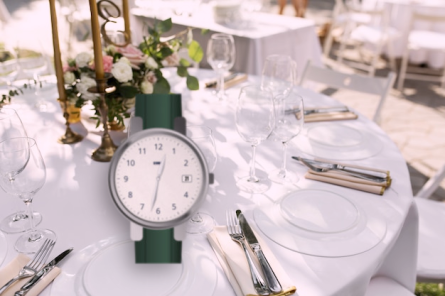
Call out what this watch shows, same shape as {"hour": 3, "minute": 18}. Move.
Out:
{"hour": 12, "minute": 32}
